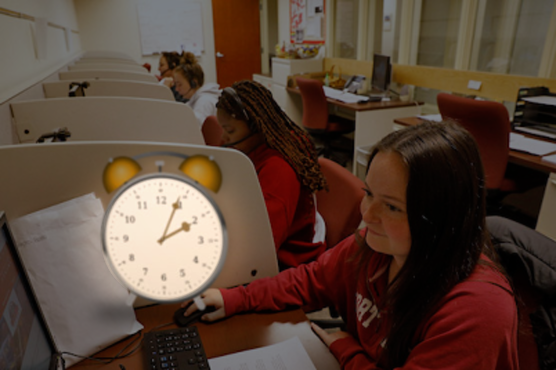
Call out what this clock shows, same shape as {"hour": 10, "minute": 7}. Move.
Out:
{"hour": 2, "minute": 4}
